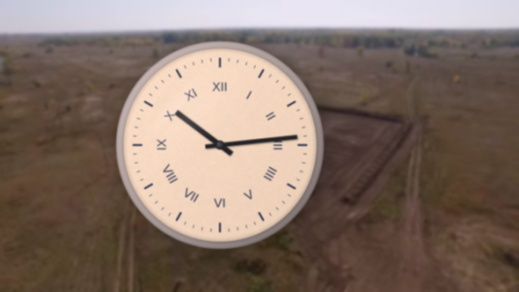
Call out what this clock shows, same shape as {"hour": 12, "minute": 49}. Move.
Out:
{"hour": 10, "minute": 14}
